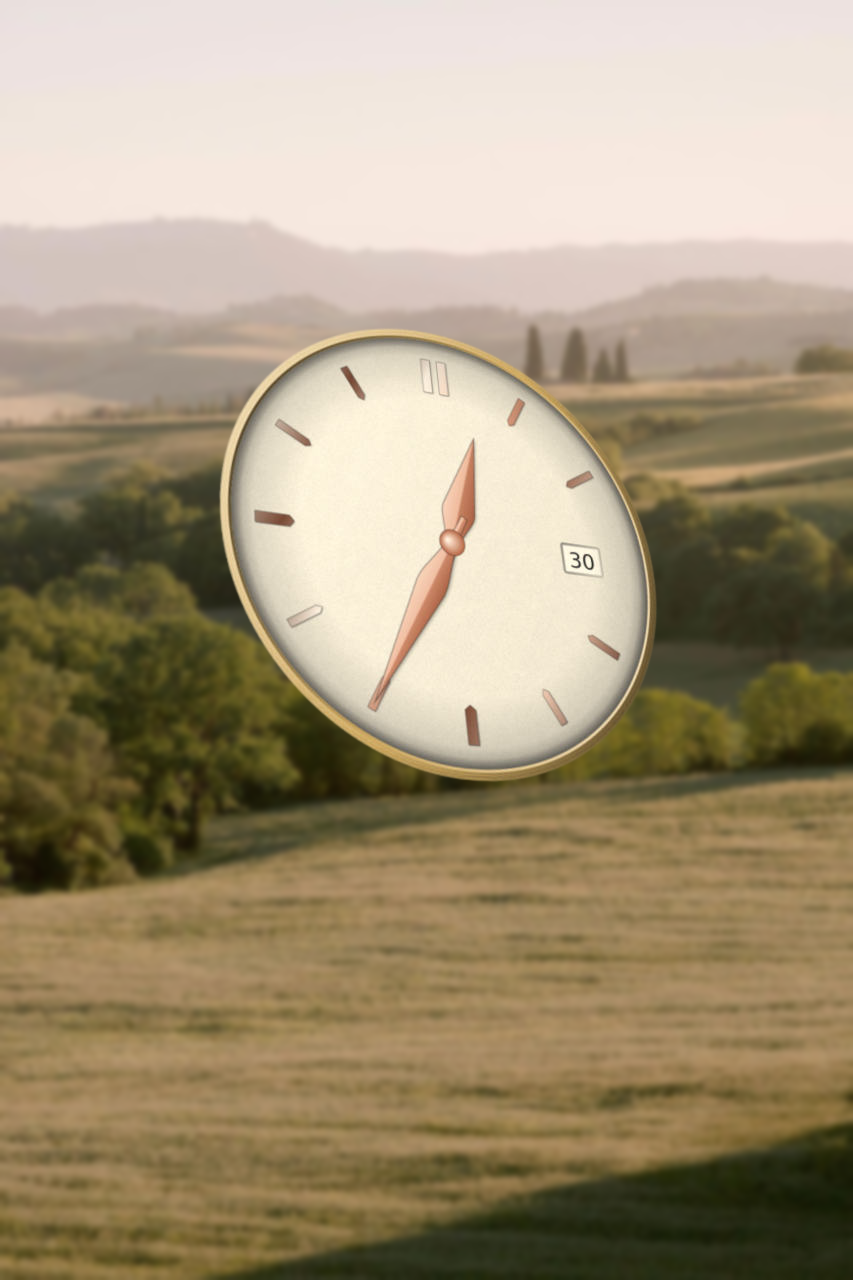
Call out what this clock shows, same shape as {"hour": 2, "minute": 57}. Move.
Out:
{"hour": 12, "minute": 35}
